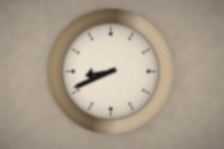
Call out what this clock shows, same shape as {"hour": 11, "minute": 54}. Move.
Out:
{"hour": 8, "minute": 41}
